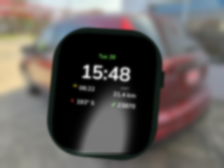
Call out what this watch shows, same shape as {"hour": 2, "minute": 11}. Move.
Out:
{"hour": 15, "minute": 48}
